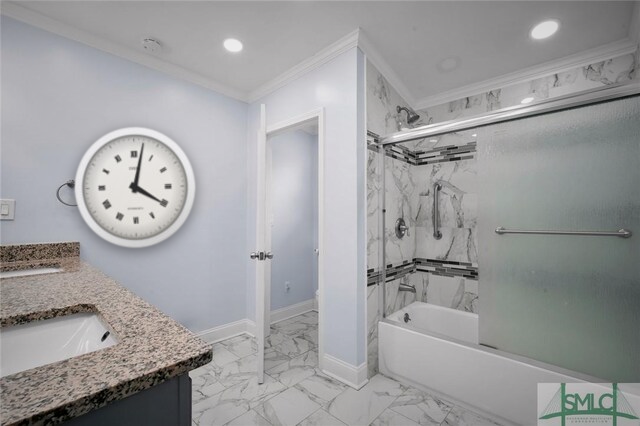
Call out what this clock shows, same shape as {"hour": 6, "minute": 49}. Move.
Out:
{"hour": 4, "minute": 2}
